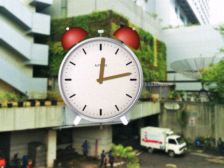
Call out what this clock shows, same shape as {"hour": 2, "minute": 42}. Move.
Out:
{"hour": 12, "minute": 13}
